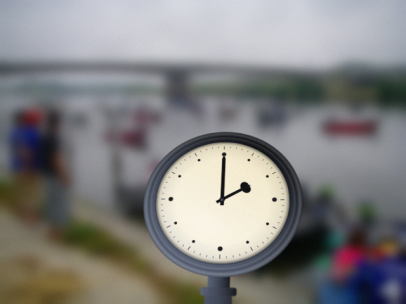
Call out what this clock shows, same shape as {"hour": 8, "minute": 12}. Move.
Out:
{"hour": 2, "minute": 0}
